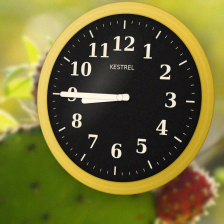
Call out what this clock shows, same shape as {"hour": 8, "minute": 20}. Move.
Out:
{"hour": 8, "minute": 45}
